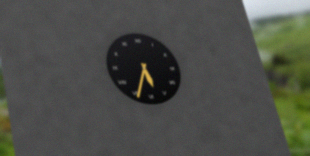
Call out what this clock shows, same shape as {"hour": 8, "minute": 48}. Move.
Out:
{"hour": 5, "minute": 34}
